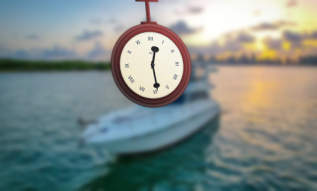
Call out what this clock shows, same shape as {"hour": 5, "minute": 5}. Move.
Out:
{"hour": 12, "minute": 29}
